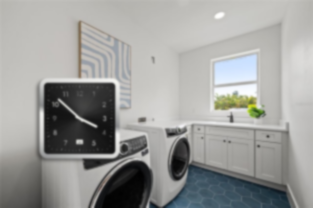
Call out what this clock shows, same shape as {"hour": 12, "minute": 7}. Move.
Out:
{"hour": 3, "minute": 52}
